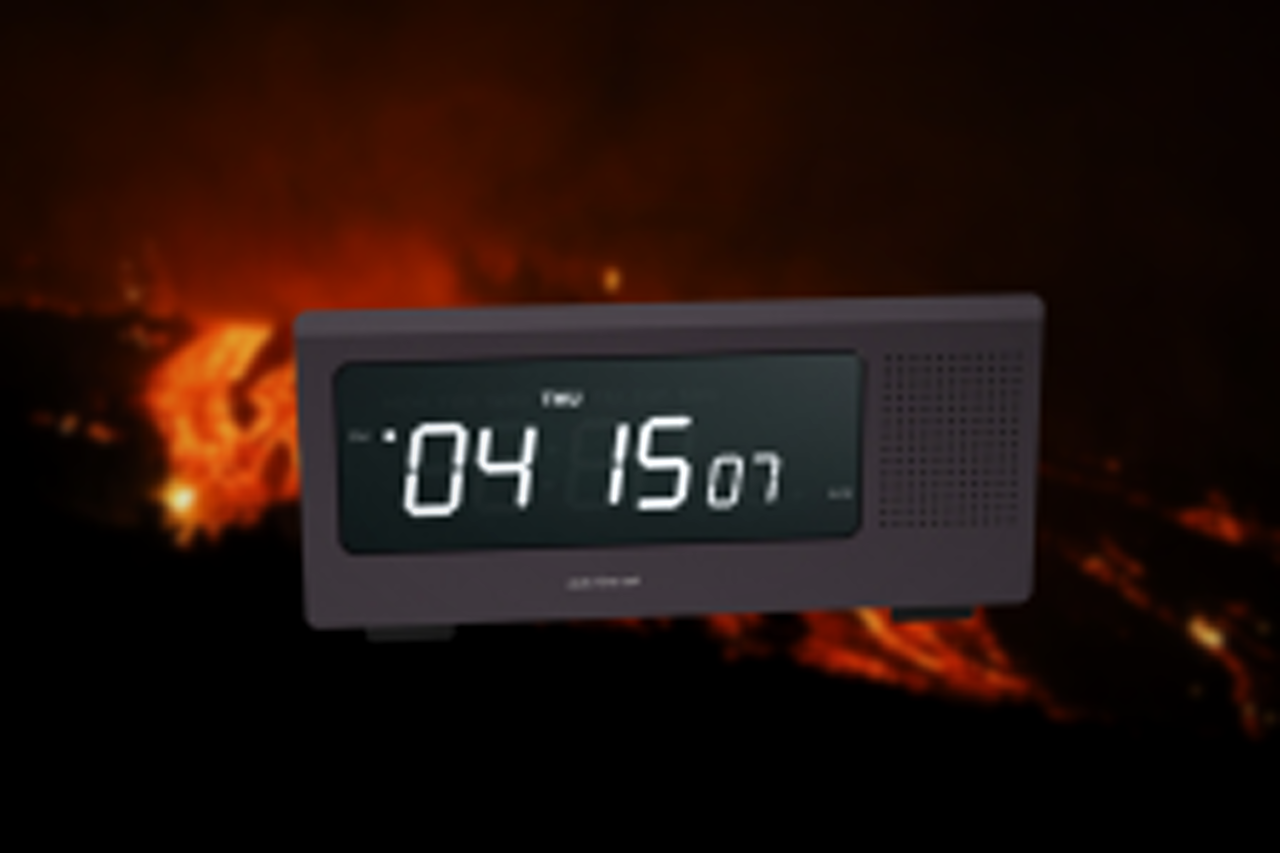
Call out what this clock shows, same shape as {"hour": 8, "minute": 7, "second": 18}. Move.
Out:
{"hour": 4, "minute": 15, "second": 7}
